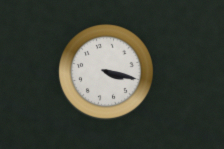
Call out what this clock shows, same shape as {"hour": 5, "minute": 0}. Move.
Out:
{"hour": 4, "minute": 20}
